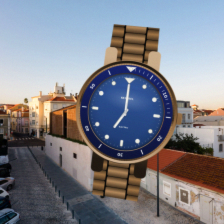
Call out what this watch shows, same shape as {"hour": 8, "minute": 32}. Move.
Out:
{"hour": 7, "minute": 0}
